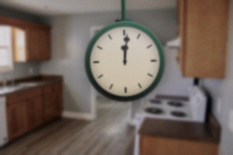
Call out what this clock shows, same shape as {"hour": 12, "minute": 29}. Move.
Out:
{"hour": 12, "minute": 1}
